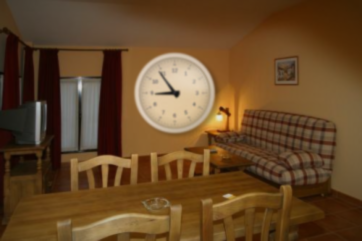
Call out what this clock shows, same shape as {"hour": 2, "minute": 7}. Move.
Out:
{"hour": 8, "minute": 54}
